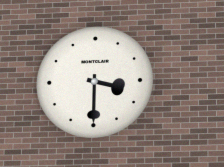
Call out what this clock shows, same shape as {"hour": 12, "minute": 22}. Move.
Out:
{"hour": 3, "minute": 30}
